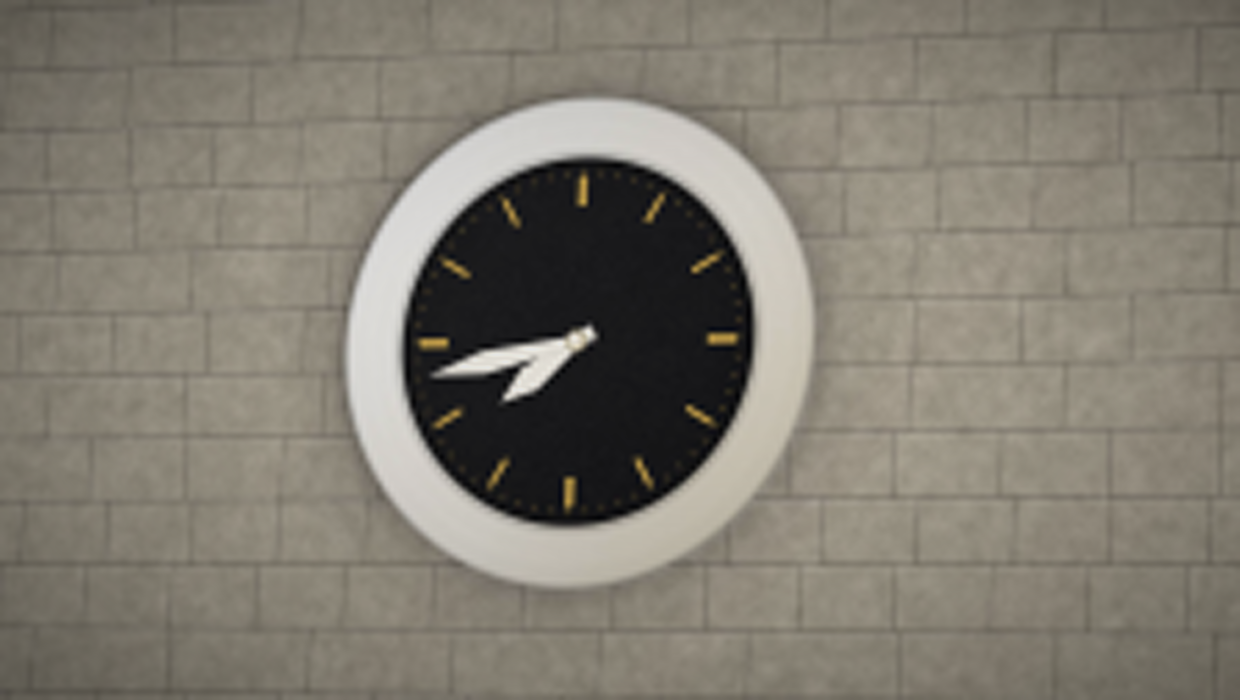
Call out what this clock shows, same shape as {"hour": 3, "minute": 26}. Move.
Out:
{"hour": 7, "minute": 43}
